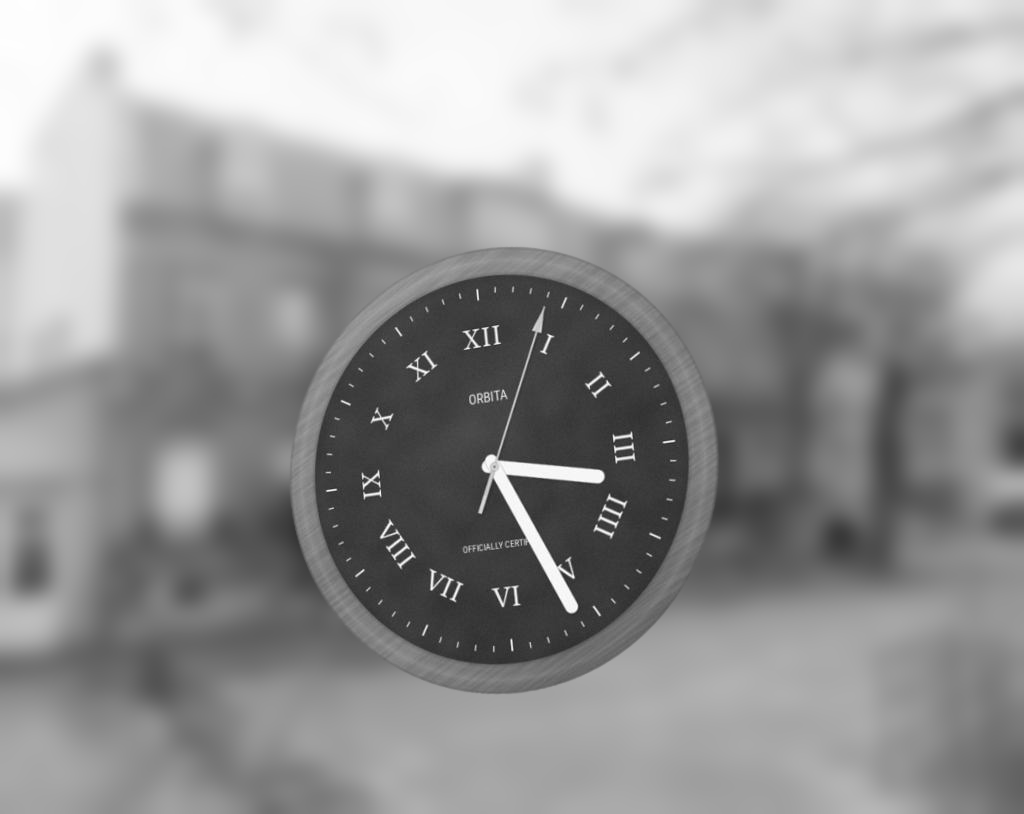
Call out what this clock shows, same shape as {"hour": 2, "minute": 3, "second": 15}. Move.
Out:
{"hour": 3, "minute": 26, "second": 4}
